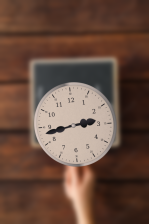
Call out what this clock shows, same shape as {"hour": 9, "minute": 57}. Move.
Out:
{"hour": 2, "minute": 43}
